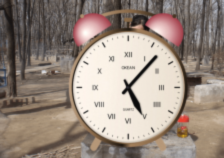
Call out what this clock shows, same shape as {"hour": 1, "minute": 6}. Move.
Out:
{"hour": 5, "minute": 7}
